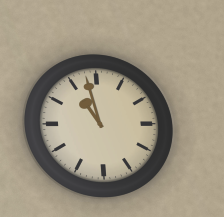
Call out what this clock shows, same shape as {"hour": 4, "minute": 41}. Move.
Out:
{"hour": 10, "minute": 58}
